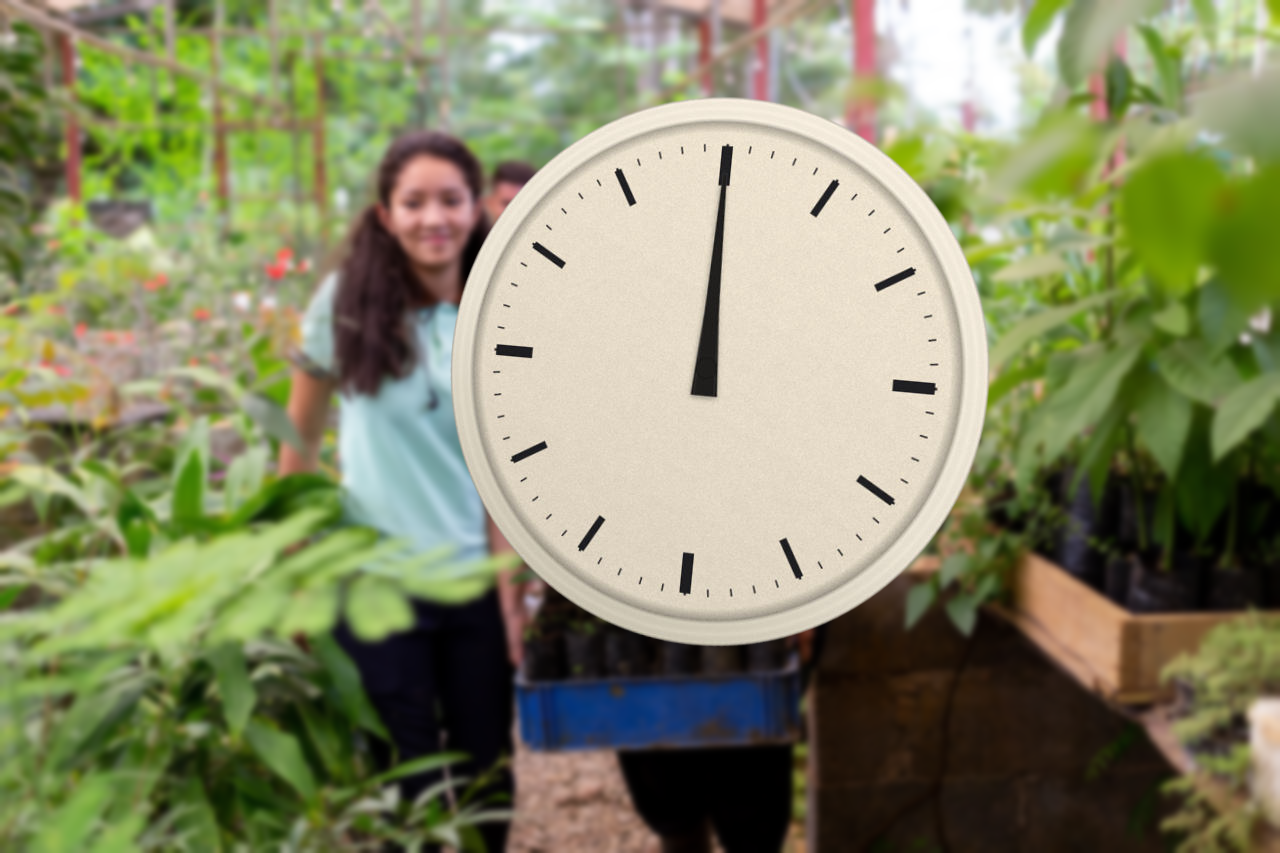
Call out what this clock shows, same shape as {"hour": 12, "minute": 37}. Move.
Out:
{"hour": 12, "minute": 0}
